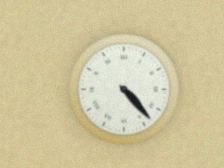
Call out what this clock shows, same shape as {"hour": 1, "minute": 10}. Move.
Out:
{"hour": 4, "minute": 23}
